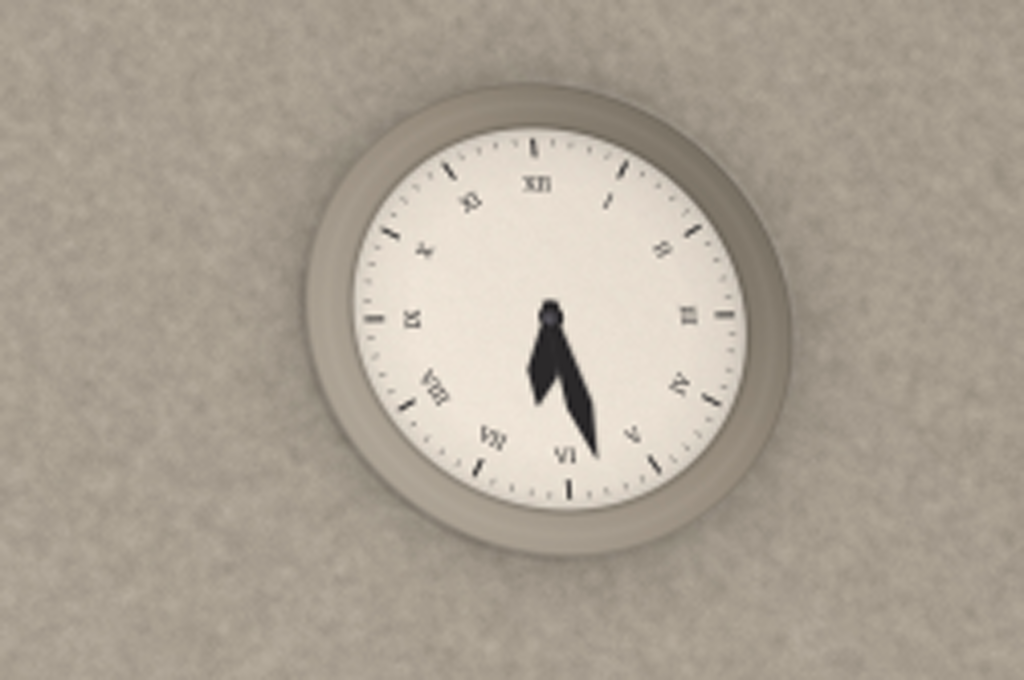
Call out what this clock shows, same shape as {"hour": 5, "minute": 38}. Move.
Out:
{"hour": 6, "minute": 28}
